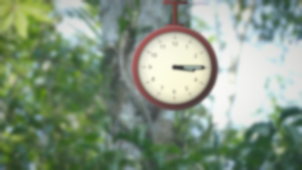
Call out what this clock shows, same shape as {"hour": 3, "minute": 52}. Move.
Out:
{"hour": 3, "minute": 15}
